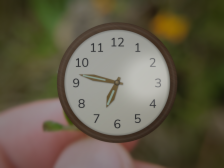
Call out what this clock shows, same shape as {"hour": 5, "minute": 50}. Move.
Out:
{"hour": 6, "minute": 47}
